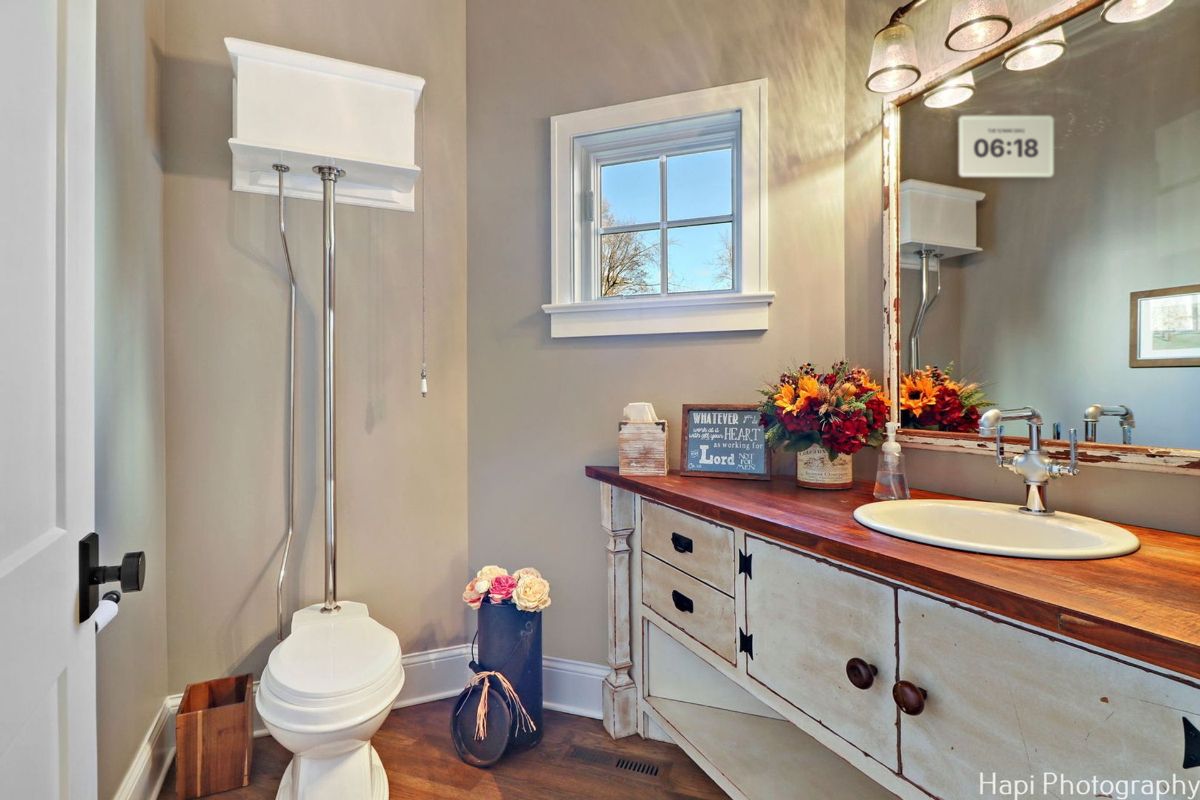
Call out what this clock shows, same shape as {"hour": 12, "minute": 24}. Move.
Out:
{"hour": 6, "minute": 18}
